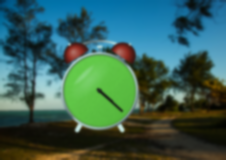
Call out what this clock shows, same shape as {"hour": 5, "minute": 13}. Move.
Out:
{"hour": 4, "minute": 22}
